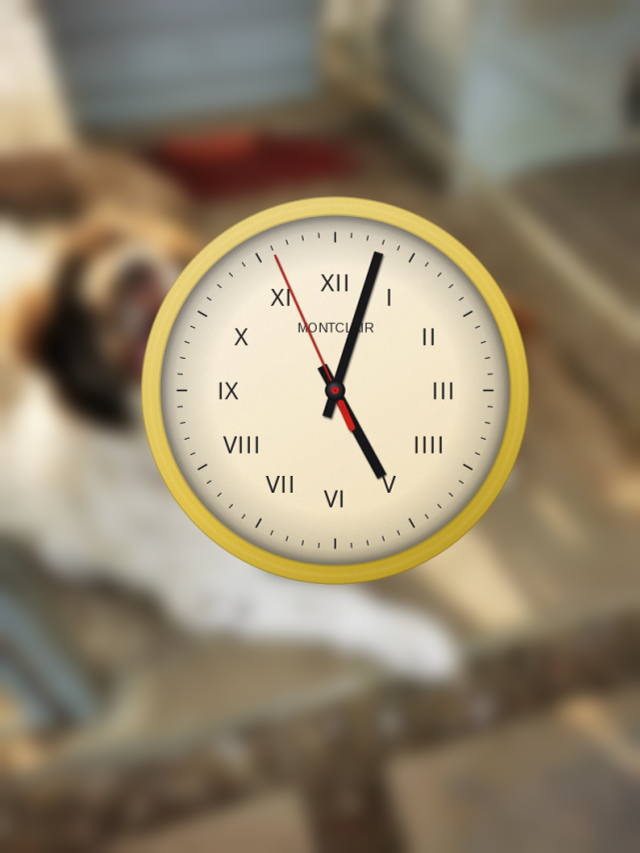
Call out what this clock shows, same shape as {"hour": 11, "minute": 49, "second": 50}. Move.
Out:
{"hour": 5, "minute": 2, "second": 56}
